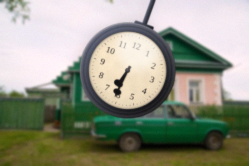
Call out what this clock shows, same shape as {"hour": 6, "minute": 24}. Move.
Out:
{"hour": 6, "minute": 31}
